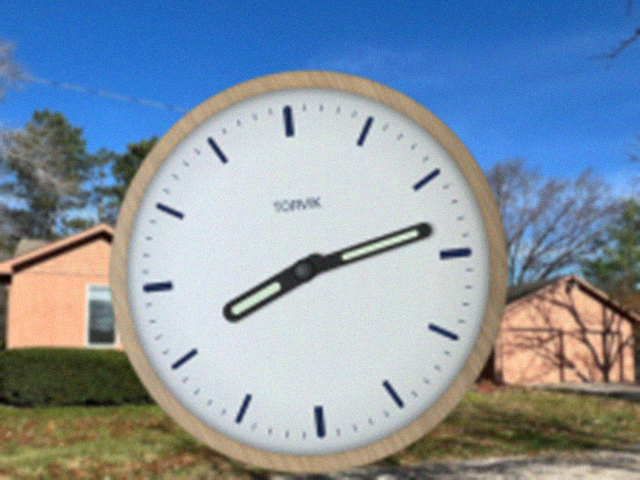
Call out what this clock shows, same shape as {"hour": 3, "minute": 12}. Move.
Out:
{"hour": 8, "minute": 13}
